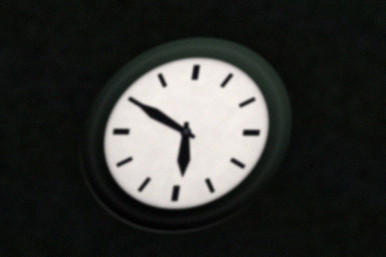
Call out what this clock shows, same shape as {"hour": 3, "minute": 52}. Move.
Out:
{"hour": 5, "minute": 50}
